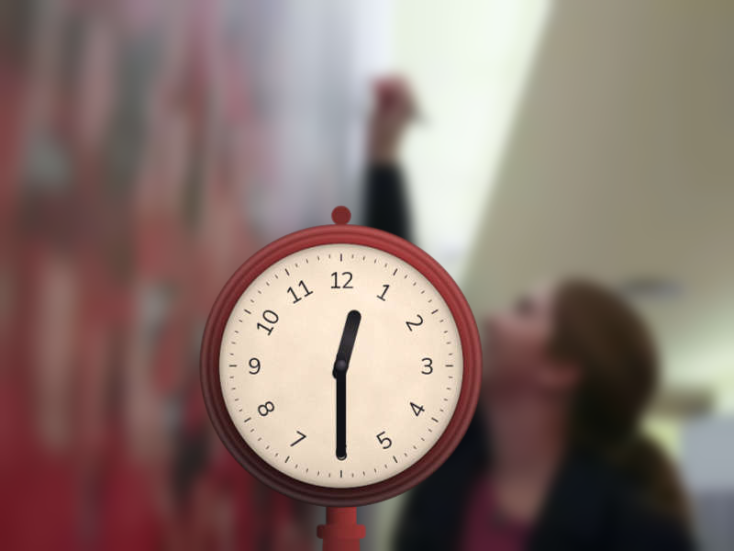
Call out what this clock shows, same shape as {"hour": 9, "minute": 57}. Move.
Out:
{"hour": 12, "minute": 30}
